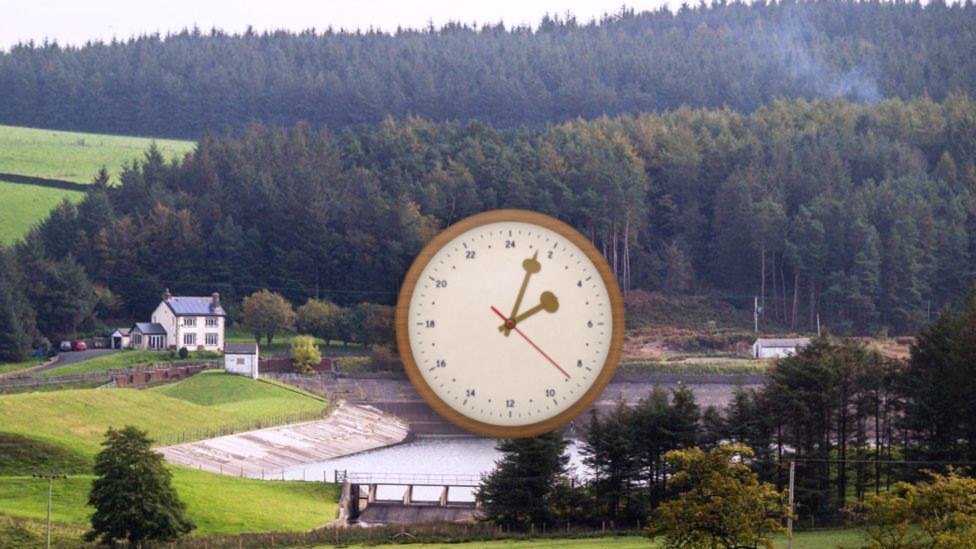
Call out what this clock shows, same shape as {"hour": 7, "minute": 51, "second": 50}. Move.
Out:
{"hour": 4, "minute": 3, "second": 22}
